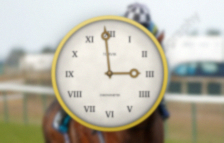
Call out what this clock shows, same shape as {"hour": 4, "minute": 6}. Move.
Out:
{"hour": 2, "minute": 59}
